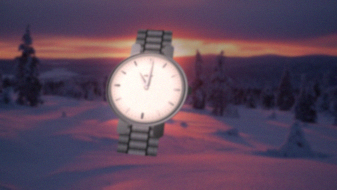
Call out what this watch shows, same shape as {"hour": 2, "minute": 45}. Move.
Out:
{"hour": 11, "minute": 1}
